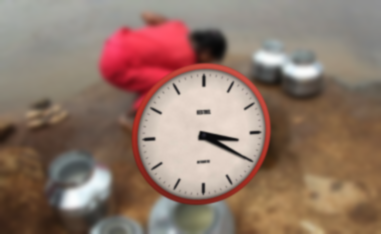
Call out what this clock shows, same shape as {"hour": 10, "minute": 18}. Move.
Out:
{"hour": 3, "minute": 20}
